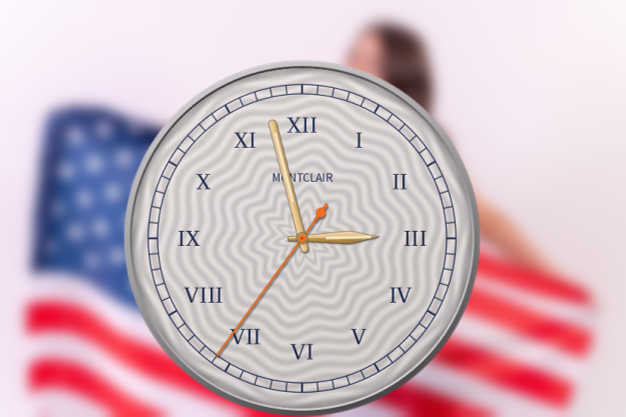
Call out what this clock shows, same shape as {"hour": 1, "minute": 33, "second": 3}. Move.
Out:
{"hour": 2, "minute": 57, "second": 36}
